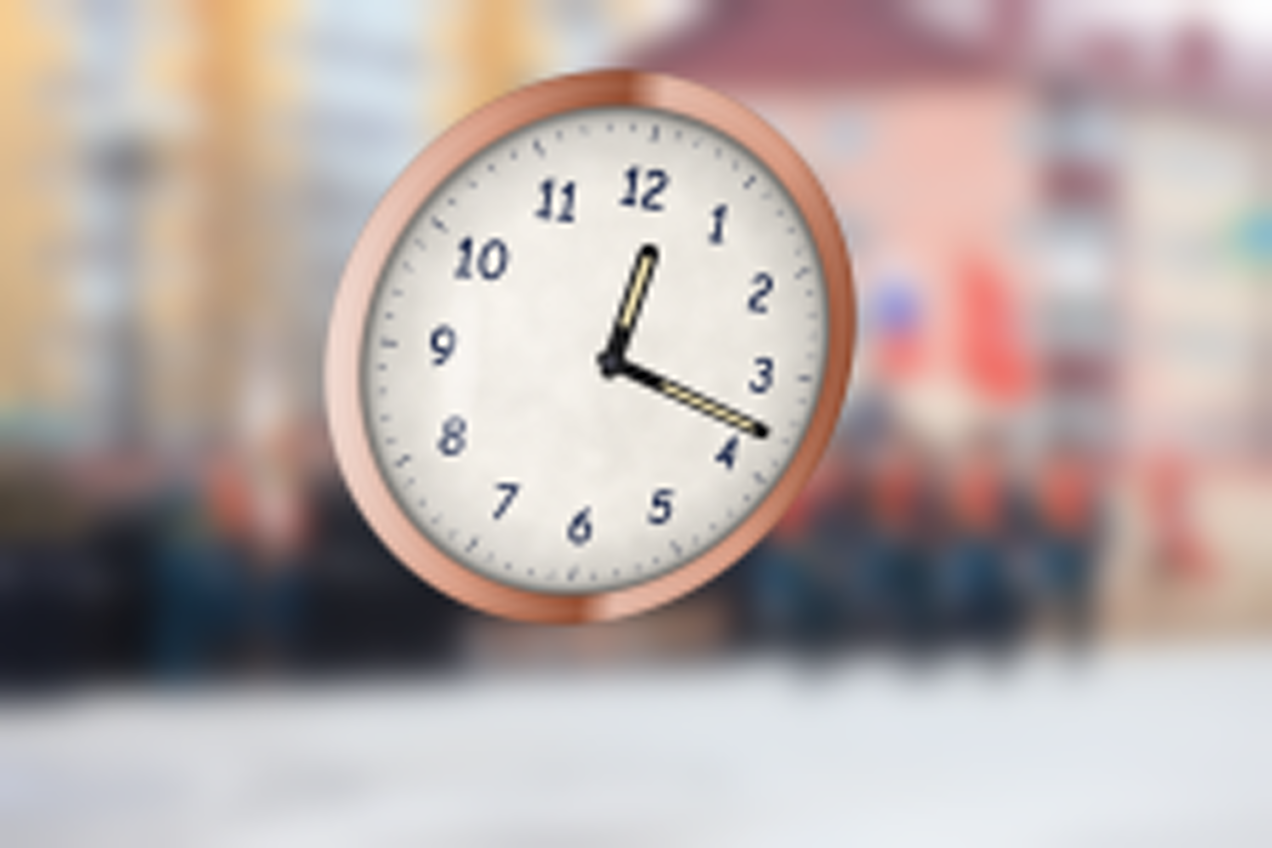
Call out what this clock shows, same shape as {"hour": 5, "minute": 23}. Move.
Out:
{"hour": 12, "minute": 18}
